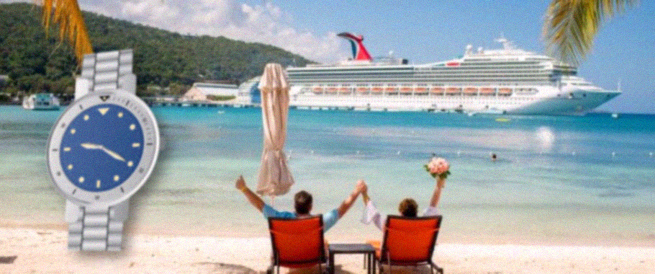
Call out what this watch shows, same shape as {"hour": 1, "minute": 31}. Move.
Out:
{"hour": 9, "minute": 20}
